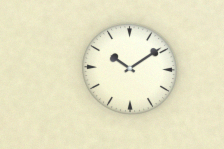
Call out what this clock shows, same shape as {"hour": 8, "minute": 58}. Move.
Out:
{"hour": 10, "minute": 9}
